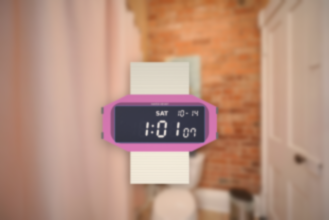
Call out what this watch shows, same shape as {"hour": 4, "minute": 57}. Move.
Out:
{"hour": 1, "minute": 1}
